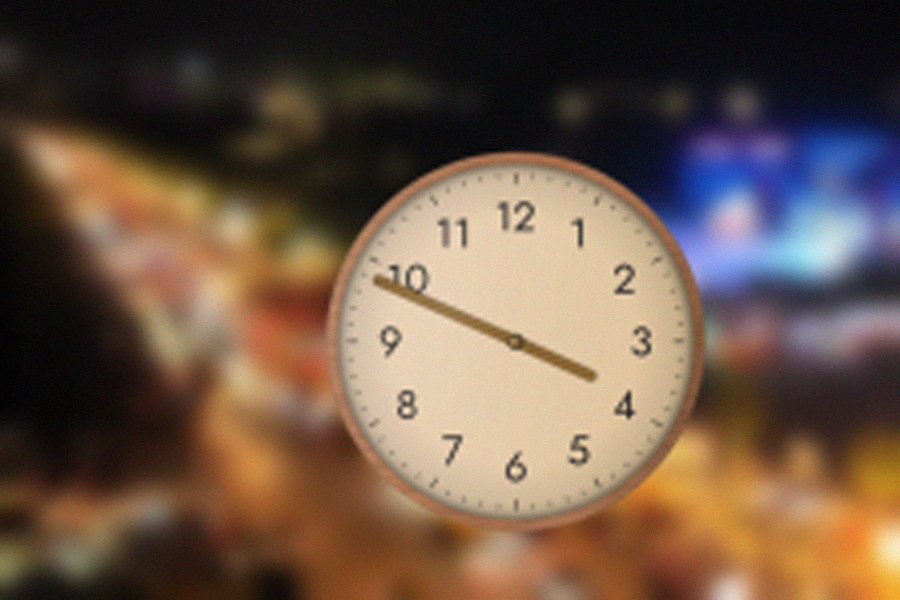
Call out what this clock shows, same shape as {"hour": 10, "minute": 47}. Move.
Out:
{"hour": 3, "minute": 49}
